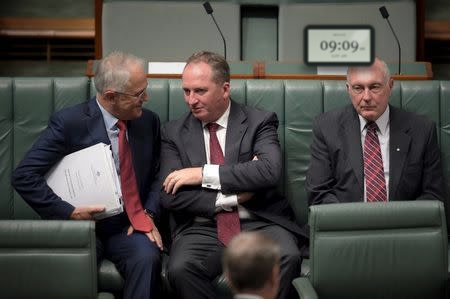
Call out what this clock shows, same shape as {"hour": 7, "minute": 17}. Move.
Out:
{"hour": 9, "minute": 9}
